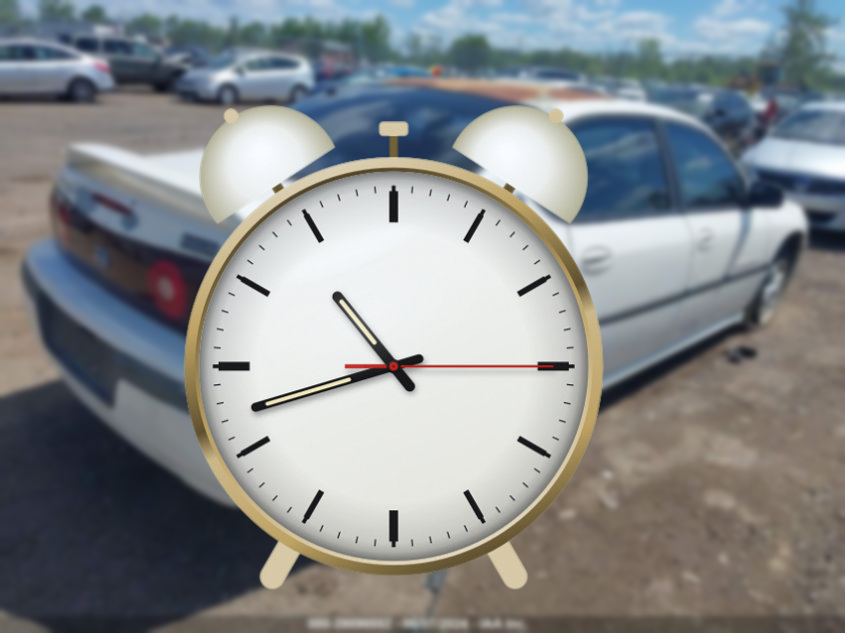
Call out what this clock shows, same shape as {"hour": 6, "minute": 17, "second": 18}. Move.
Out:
{"hour": 10, "minute": 42, "second": 15}
